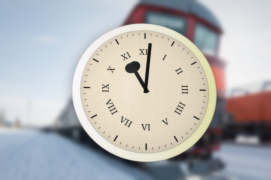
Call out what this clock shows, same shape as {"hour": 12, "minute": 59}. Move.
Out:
{"hour": 11, "minute": 1}
